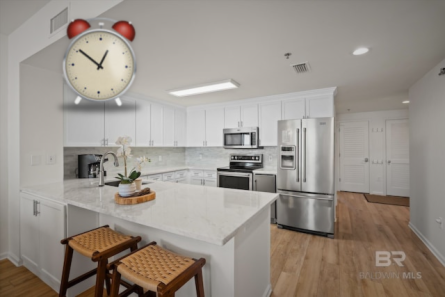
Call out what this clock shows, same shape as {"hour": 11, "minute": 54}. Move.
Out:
{"hour": 12, "minute": 51}
